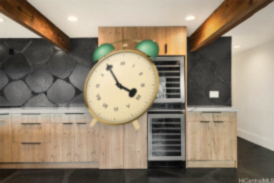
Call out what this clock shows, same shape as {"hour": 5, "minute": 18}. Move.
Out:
{"hour": 3, "minute": 54}
